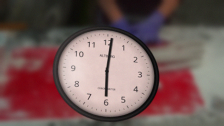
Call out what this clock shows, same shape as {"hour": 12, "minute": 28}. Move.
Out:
{"hour": 6, "minute": 1}
